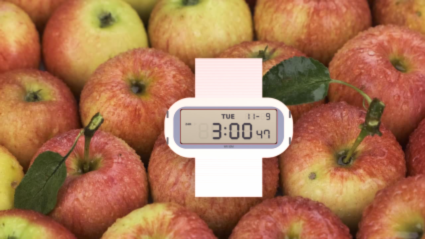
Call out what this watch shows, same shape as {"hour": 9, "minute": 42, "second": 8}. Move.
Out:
{"hour": 3, "minute": 0, "second": 47}
